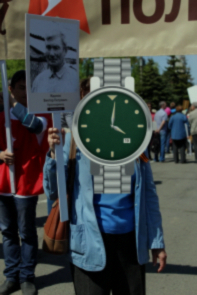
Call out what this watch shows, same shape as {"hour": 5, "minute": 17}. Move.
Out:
{"hour": 4, "minute": 1}
